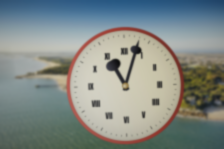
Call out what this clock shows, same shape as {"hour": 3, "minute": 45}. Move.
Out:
{"hour": 11, "minute": 3}
